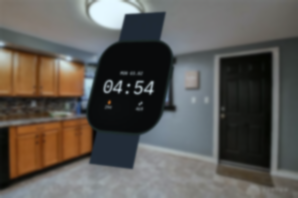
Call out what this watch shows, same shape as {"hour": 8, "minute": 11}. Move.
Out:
{"hour": 4, "minute": 54}
